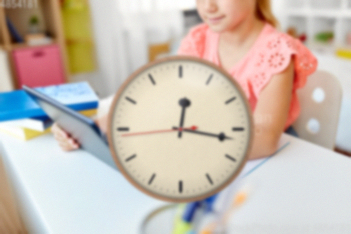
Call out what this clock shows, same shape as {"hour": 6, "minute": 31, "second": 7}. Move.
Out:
{"hour": 12, "minute": 16, "second": 44}
